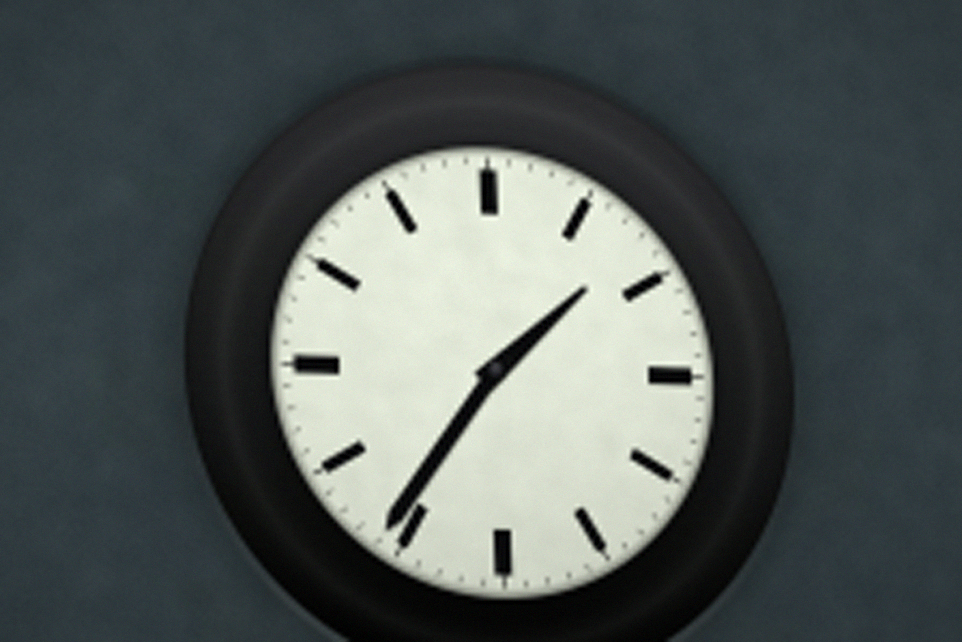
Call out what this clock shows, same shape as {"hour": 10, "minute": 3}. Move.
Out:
{"hour": 1, "minute": 36}
